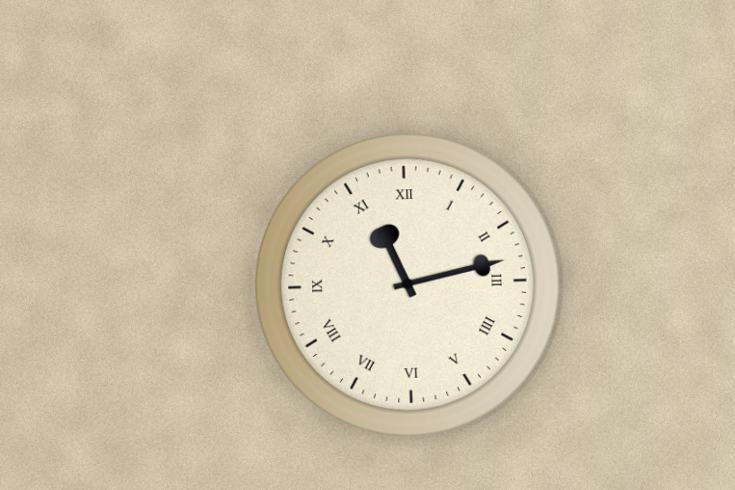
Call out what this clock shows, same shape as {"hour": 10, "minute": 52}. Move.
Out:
{"hour": 11, "minute": 13}
